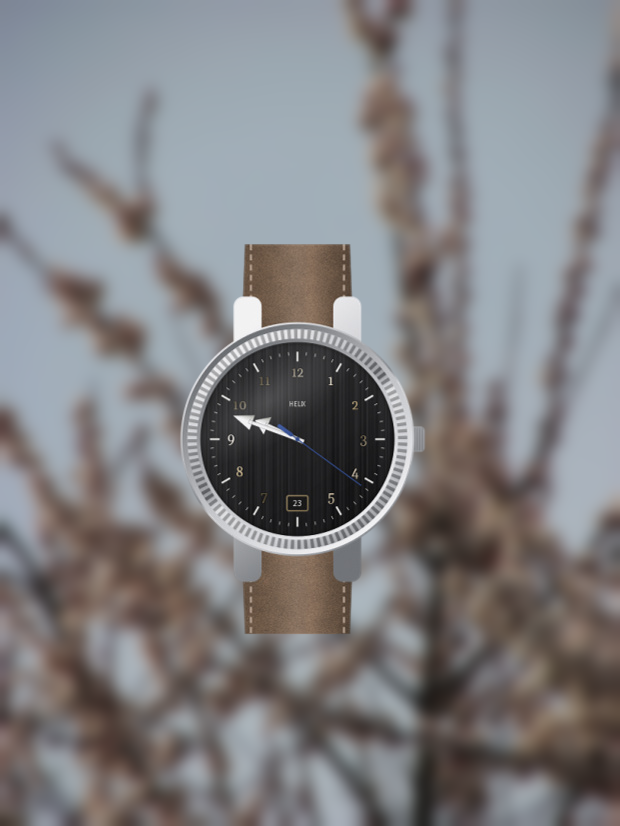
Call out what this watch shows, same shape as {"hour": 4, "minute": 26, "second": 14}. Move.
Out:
{"hour": 9, "minute": 48, "second": 21}
